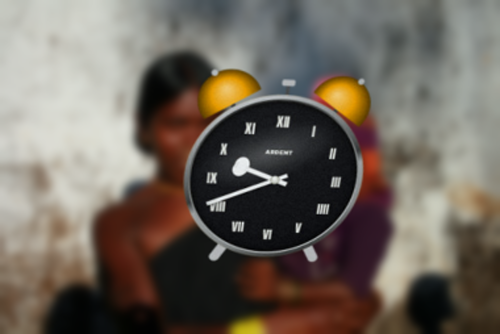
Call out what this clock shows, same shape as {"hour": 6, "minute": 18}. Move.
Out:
{"hour": 9, "minute": 41}
